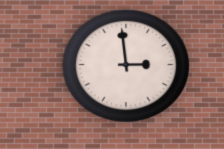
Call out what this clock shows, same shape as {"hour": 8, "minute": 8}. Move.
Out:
{"hour": 2, "minute": 59}
